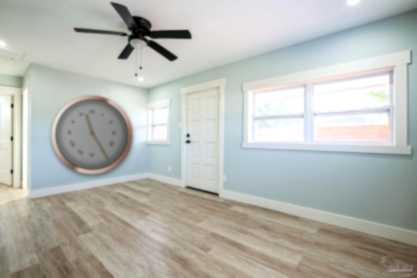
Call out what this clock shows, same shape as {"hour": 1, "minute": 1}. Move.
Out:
{"hour": 11, "minute": 25}
